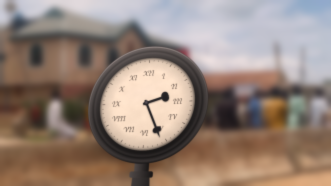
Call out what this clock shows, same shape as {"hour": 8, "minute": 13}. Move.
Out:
{"hour": 2, "minute": 26}
